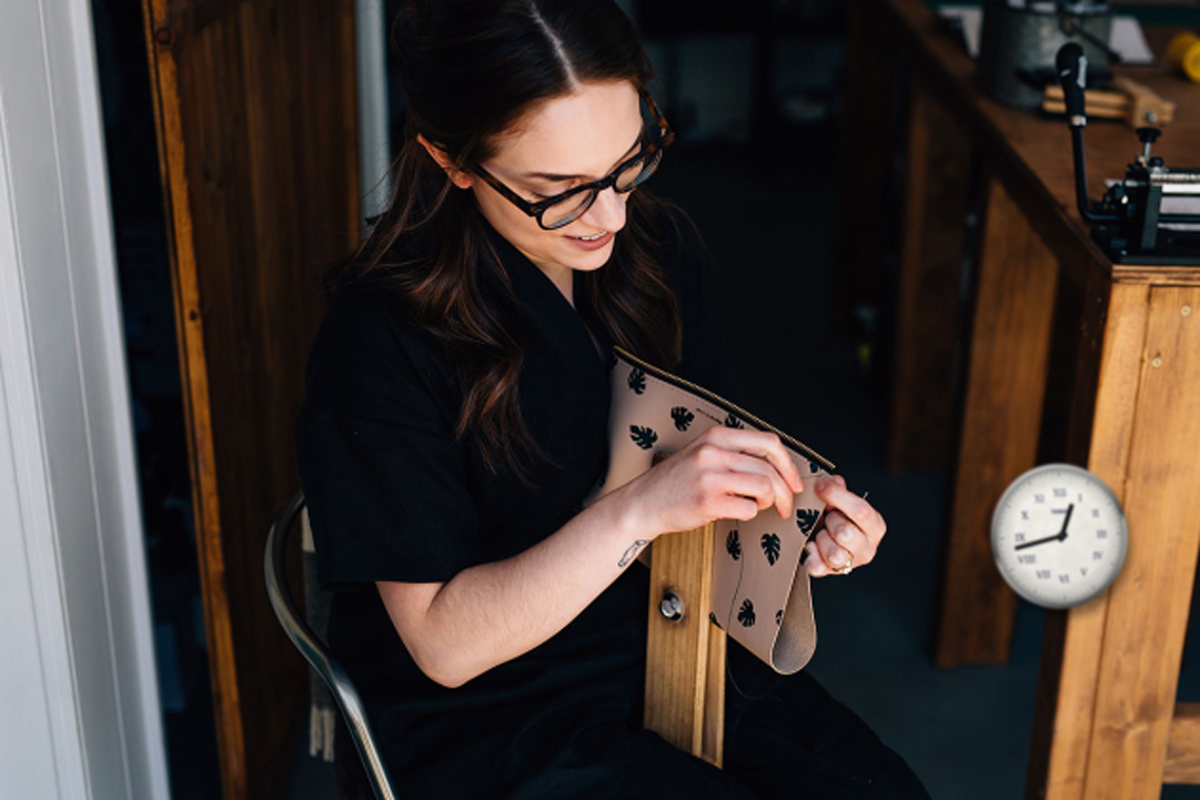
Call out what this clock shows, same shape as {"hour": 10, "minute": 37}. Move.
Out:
{"hour": 12, "minute": 43}
